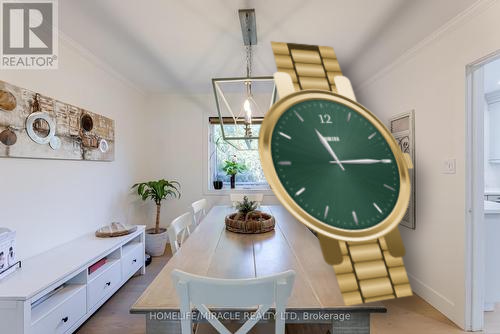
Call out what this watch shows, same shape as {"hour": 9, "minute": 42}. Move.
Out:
{"hour": 11, "minute": 15}
